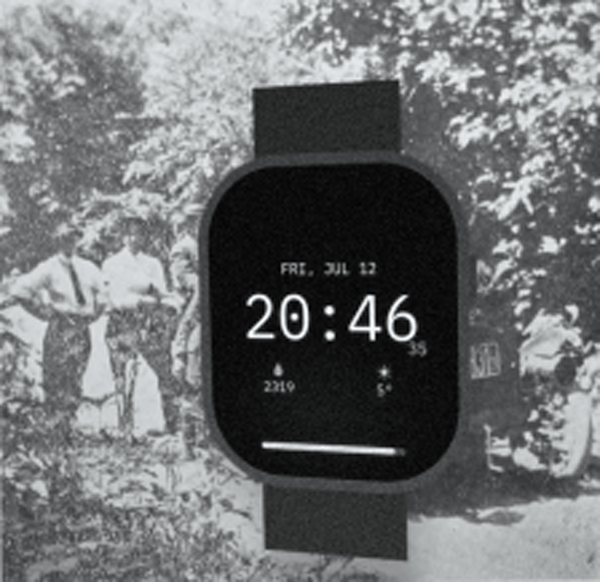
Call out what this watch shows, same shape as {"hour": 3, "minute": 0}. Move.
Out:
{"hour": 20, "minute": 46}
